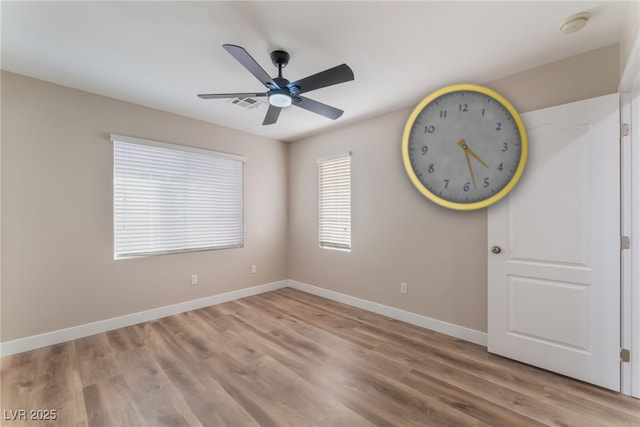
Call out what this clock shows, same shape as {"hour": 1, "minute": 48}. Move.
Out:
{"hour": 4, "minute": 28}
